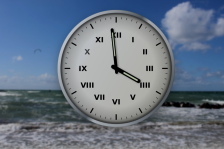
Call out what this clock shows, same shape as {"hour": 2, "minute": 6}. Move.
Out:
{"hour": 3, "minute": 59}
